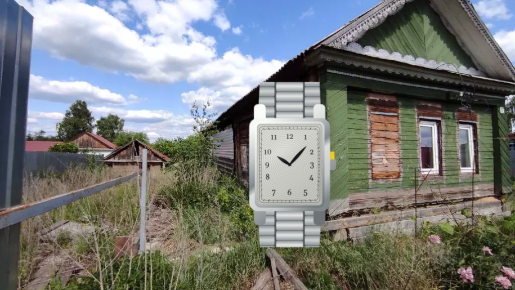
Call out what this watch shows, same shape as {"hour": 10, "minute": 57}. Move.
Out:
{"hour": 10, "minute": 7}
